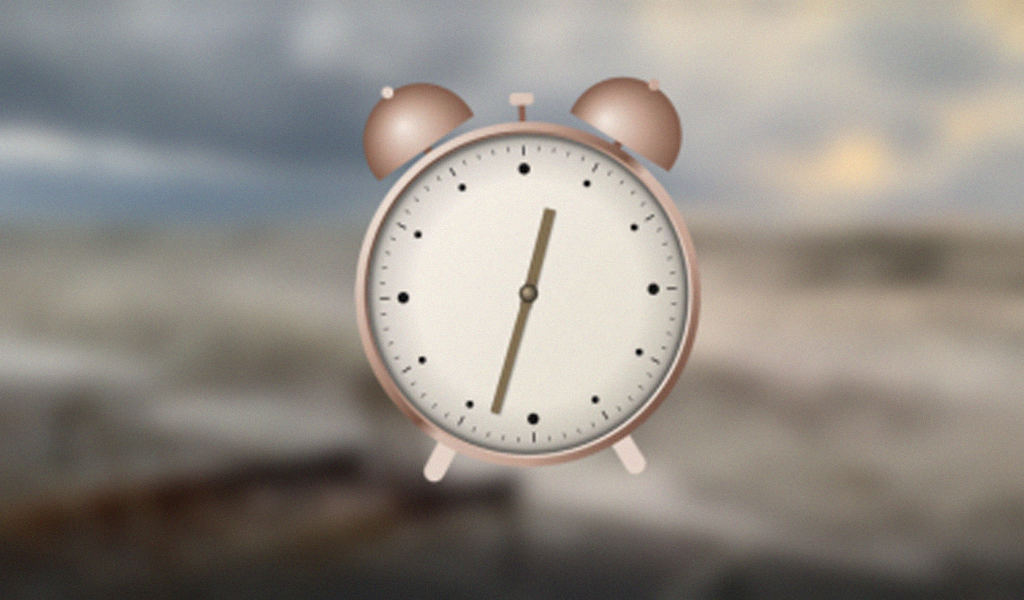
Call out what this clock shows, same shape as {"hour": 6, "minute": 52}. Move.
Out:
{"hour": 12, "minute": 33}
